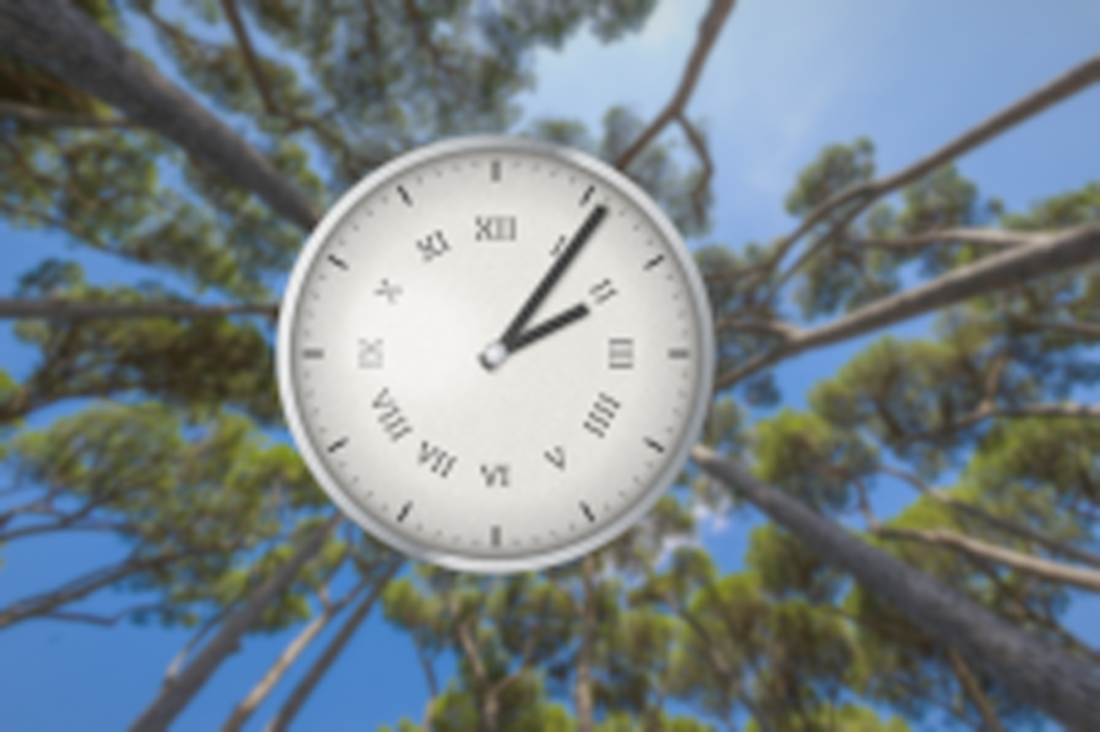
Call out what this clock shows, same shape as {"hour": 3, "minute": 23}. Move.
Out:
{"hour": 2, "minute": 6}
